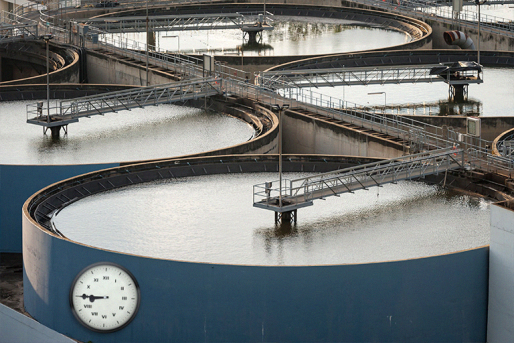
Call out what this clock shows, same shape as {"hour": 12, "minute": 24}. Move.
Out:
{"hour": 8, "minute": 45}
